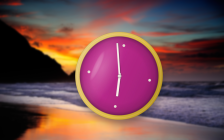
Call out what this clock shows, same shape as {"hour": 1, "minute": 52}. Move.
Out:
{"hour": 5, "minute": 58}
